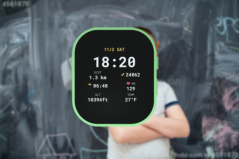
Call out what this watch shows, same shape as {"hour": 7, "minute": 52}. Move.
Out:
{"hour": 18, "minute": 20}
